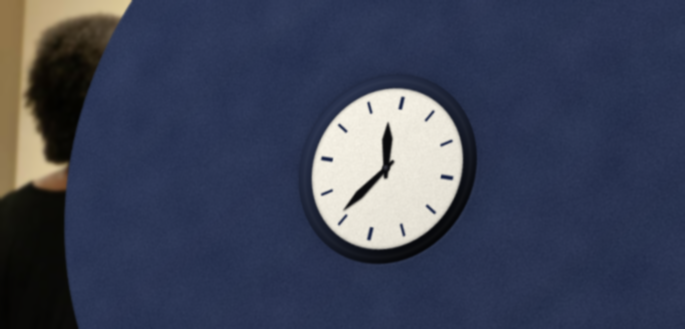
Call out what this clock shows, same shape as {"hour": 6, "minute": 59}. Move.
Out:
{"hour": 11, "minute": 36}
